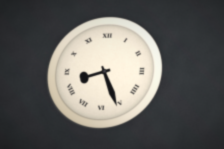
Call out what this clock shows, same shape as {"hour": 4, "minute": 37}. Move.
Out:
{"hour": 8, "minute": 26}
